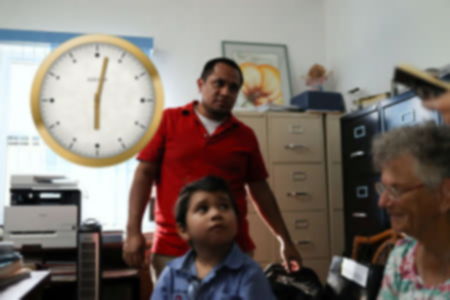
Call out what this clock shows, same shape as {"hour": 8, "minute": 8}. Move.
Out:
{"hour": 6, "minute": 2}
